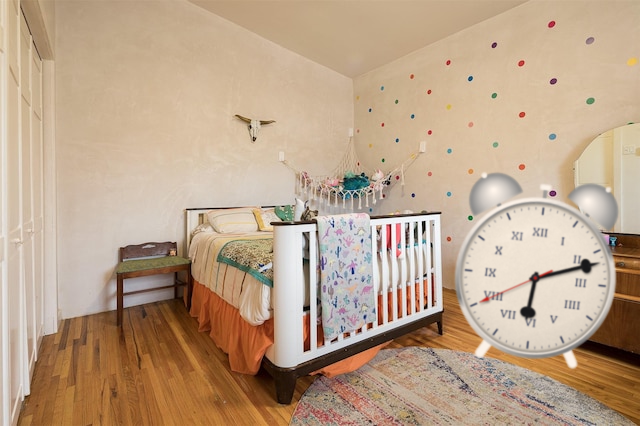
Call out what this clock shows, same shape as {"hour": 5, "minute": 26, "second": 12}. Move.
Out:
{"hour": 6, "minute": 11, "second": 40}
